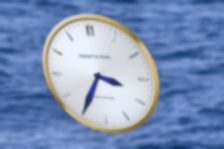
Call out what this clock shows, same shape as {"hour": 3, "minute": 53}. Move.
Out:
{"hour": 3, "minute": 35}
